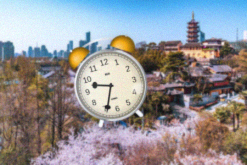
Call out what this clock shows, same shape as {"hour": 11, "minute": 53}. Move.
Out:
{"hour": 9, "minute": 34}
